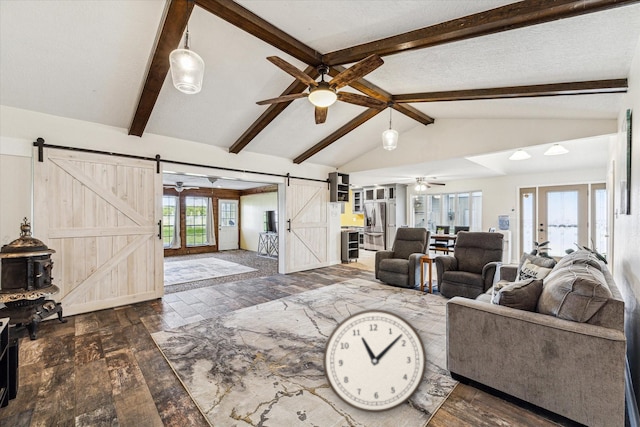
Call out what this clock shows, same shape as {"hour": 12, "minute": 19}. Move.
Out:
{"hour": 11, "minute": 8}
